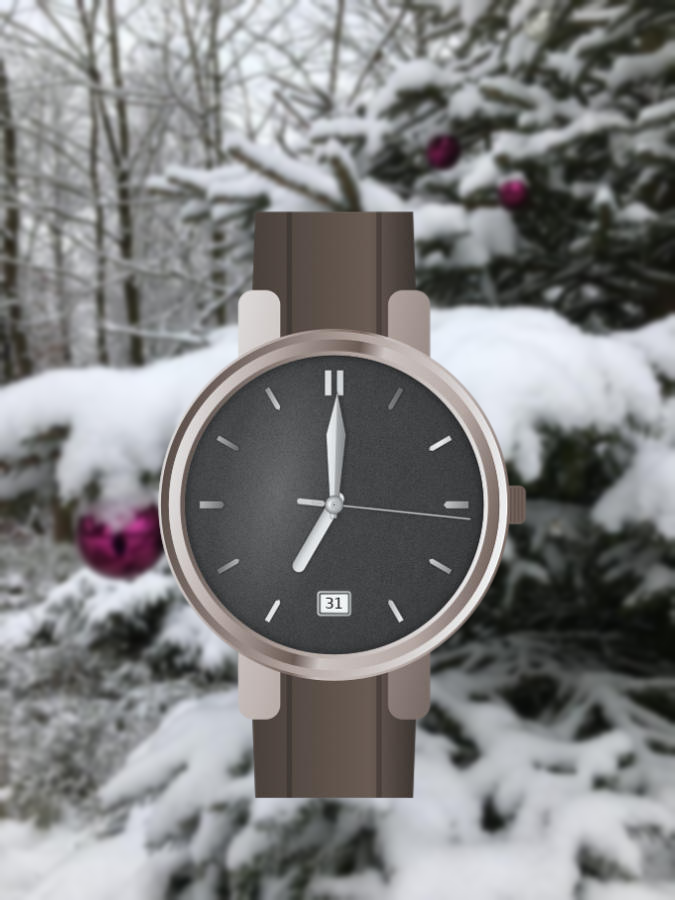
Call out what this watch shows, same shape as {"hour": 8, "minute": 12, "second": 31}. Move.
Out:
{"hour": 7, "minute": 0, "second": 16}
